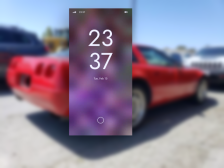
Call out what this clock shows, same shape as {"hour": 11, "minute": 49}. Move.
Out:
{"hour": 23, "minute": 37}
